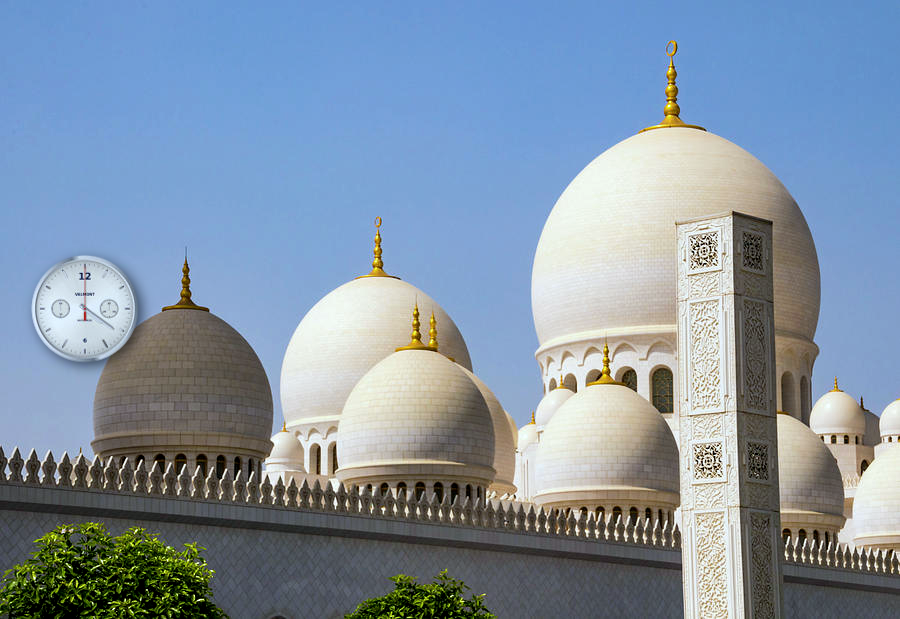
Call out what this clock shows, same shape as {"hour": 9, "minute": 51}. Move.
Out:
{"hour": 4, "minute": 21}
